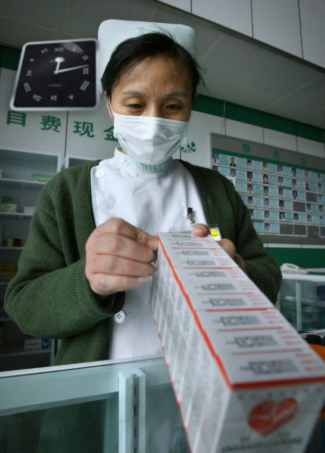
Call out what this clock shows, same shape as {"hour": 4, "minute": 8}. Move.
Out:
{"hour": 12, "minute": 13}
